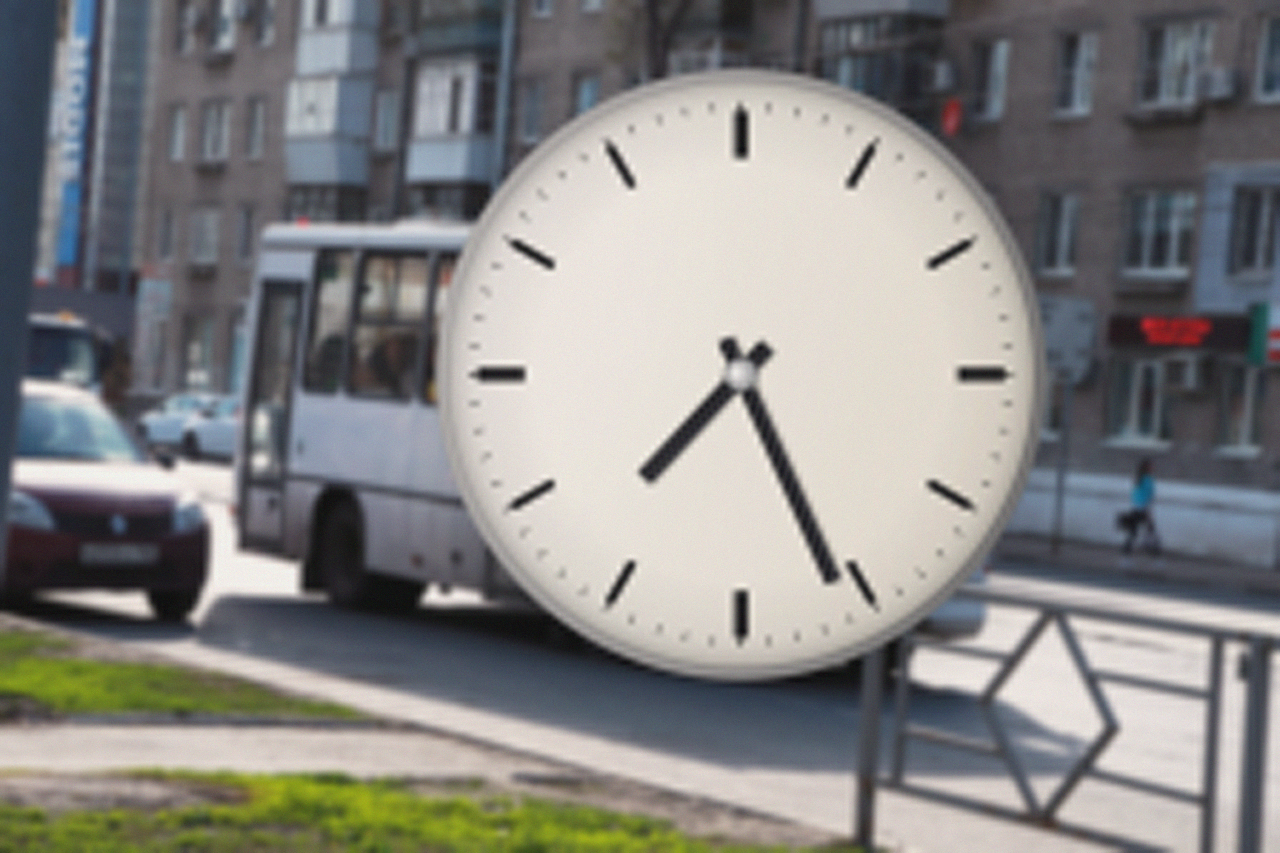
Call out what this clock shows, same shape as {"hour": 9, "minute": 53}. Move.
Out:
{"hour": 7, "minute": 26}
